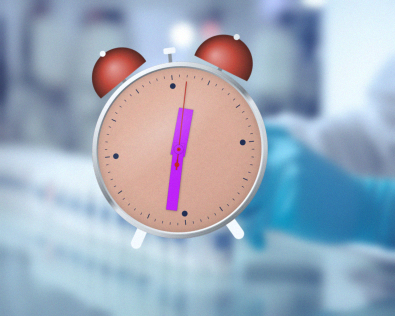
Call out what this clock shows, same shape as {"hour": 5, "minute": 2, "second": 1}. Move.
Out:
{"hour": 12, "minute": 32, "second": 2}
